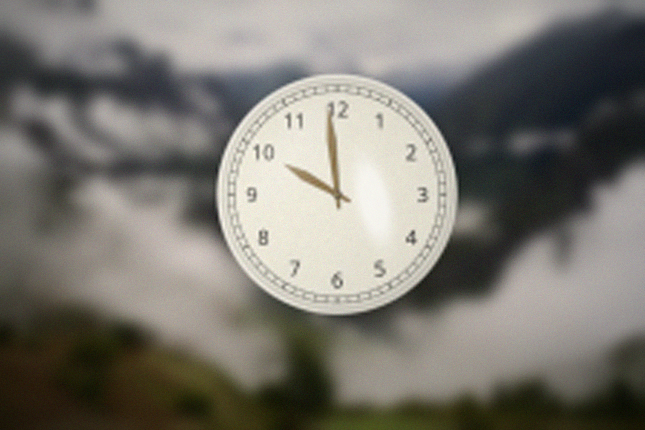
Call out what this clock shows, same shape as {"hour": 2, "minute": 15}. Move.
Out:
{"hour": 9, "minute": 59}
